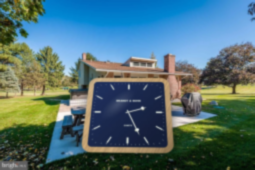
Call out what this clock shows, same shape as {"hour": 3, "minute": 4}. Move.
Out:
{"hour": 2, "minute": 26}
